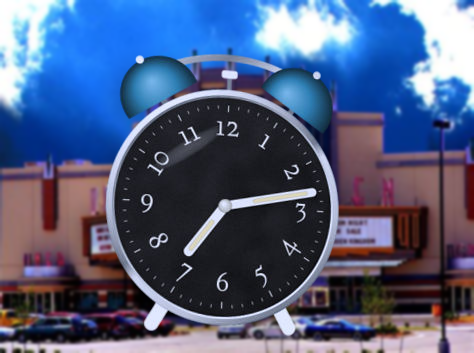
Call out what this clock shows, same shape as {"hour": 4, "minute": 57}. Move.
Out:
{"hour": 7, "minute": 13}
